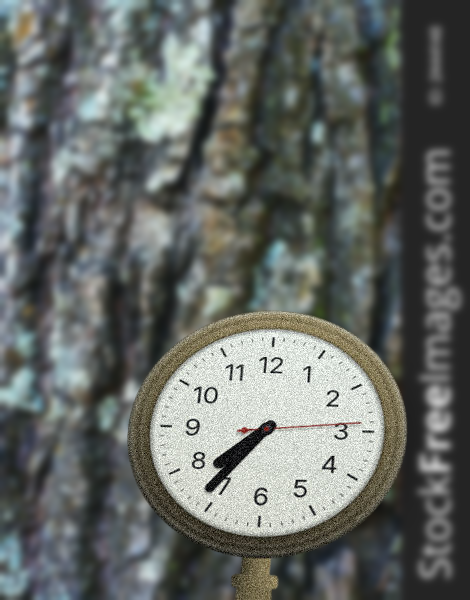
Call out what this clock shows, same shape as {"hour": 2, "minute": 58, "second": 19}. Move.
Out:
{"hour": 7, "minute": 36, "second": 14}
